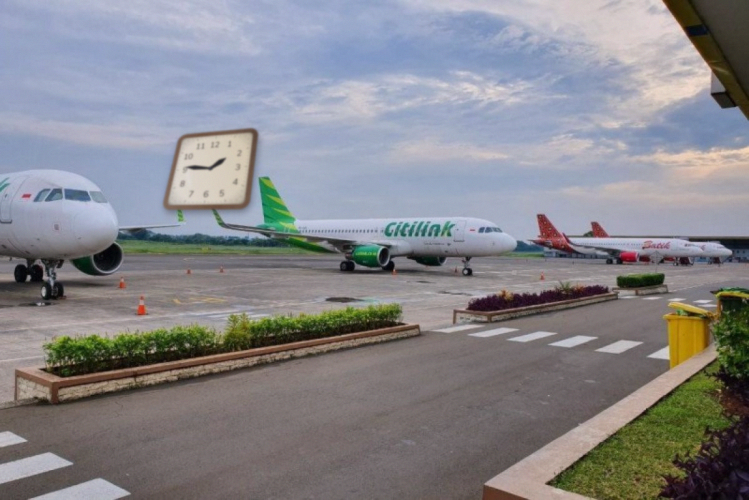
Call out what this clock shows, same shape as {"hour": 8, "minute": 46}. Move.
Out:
{"hour": 1, "minute": 46}
